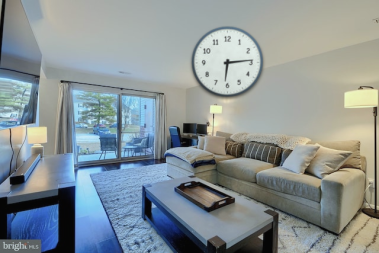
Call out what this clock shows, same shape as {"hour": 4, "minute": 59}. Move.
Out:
{"hour": 6, "minute": 14}
